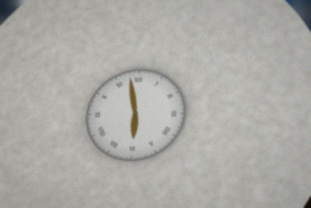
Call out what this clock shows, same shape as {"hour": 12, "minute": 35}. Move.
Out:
{"hour": 5, "minute": 58}
